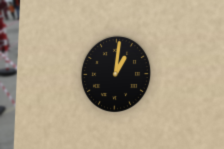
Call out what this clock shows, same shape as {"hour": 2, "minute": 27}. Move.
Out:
{"hour": 1, "minute": 1}
